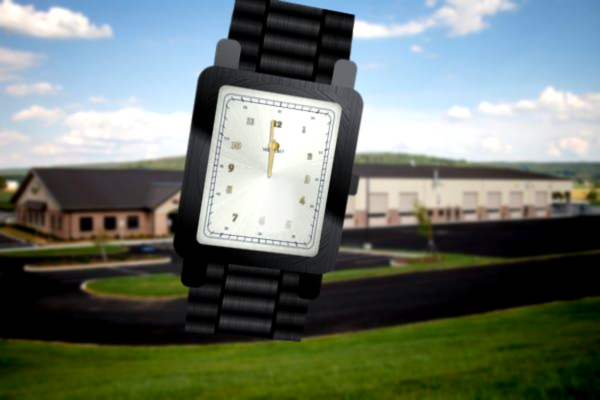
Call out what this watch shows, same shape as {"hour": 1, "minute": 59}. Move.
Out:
{"hour": 11, "minute": 59}
